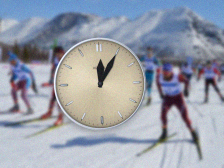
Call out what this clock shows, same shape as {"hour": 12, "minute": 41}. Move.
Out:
{"hour": 12, "minute": 5}
